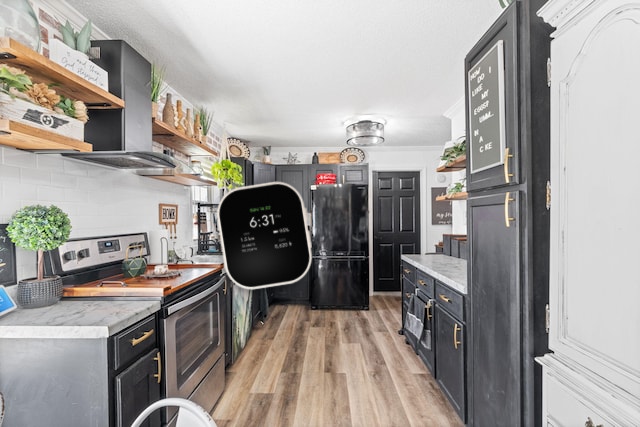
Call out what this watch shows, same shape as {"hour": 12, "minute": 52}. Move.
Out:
{"hour": 6, "minute": 31}
